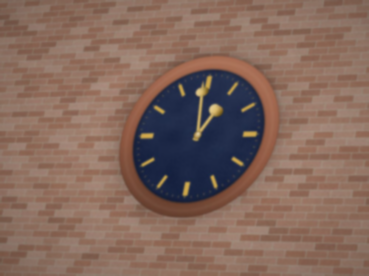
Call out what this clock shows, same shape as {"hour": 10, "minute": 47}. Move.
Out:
{"hour": 12, "minute": 59}
